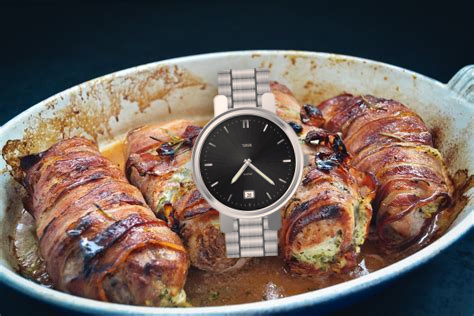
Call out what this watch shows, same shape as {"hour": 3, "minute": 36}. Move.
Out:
{"hour": 7, "minute": 22}
